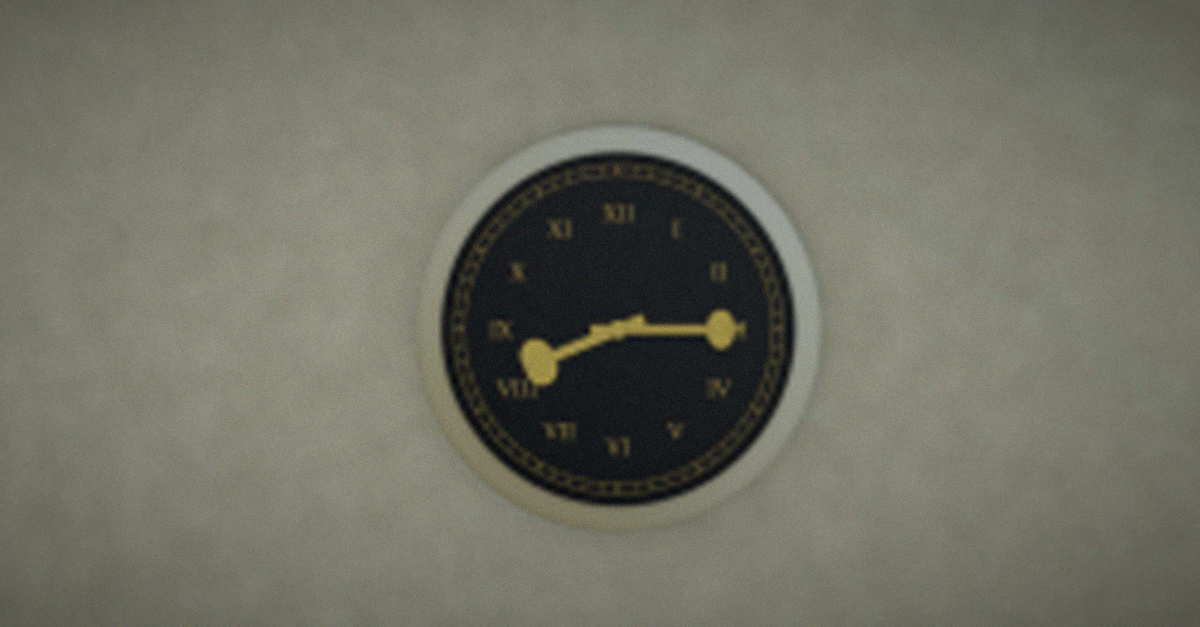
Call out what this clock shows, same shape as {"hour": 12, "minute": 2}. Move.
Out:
{"hour": 8, "minute": 15}
